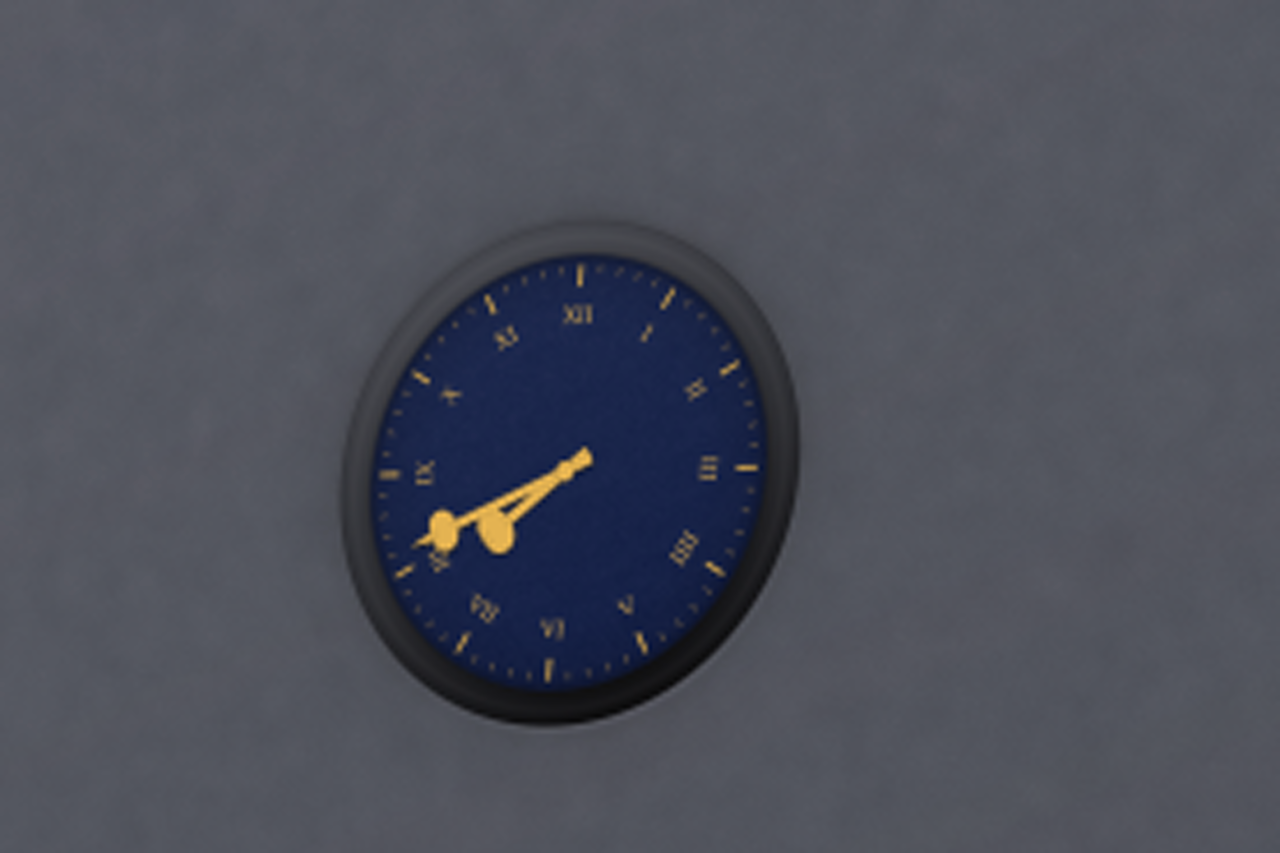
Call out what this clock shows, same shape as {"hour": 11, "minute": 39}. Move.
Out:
{"hour": 7, "minute": 41}
